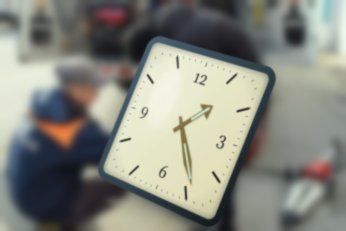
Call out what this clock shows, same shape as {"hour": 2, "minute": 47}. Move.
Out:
{"hour": 1, "minute": 24}
